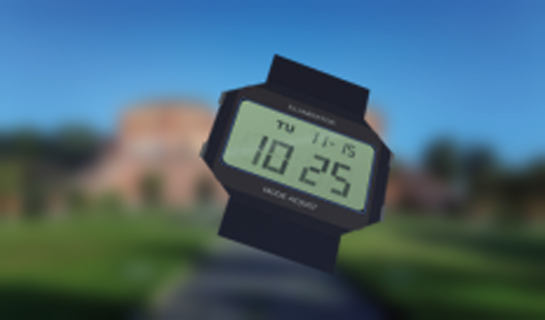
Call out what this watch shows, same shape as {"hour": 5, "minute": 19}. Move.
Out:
{"hour": 10, "minute": 25}
